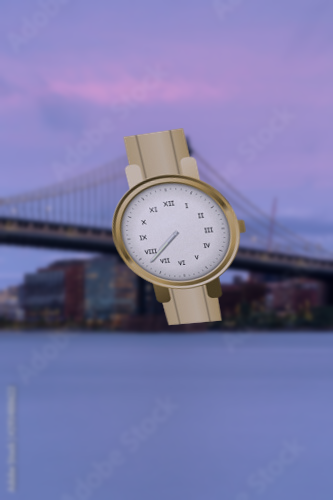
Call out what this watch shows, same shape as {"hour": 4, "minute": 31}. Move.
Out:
{"hour": 7, "minute": 38}
